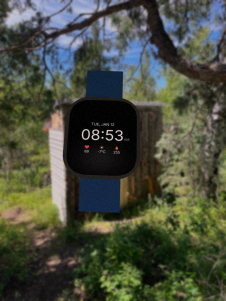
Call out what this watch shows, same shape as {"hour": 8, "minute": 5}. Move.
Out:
{"hour": 8, "minute": 53}
